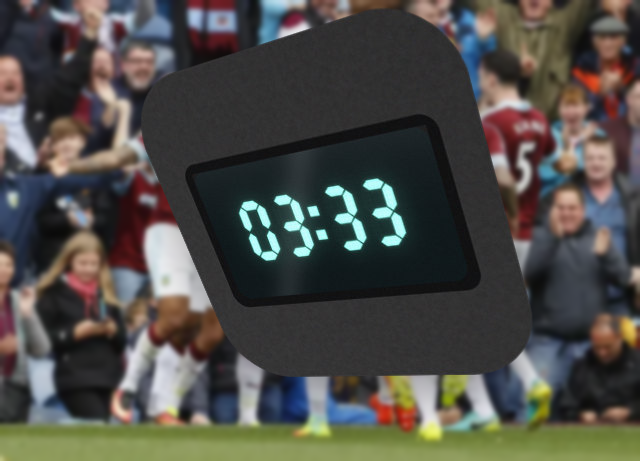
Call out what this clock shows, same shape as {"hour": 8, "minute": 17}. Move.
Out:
{"hour": 3, "minute": 33}
